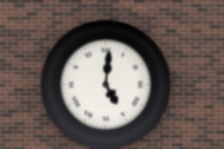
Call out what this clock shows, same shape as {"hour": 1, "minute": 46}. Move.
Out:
{"hour": 5, "minute": 1}
